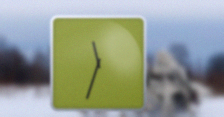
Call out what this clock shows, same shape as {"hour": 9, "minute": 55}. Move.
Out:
{"hour": 11, "minute": 33}
